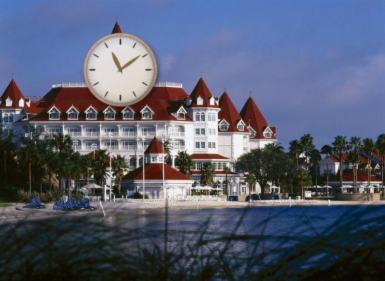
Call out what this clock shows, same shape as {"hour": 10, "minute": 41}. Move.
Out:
{"hour": 11, "minute": 9}
